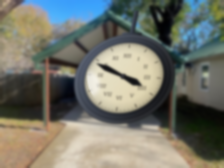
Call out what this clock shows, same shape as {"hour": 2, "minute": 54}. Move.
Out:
{"hour": 3, "minute": 49}
